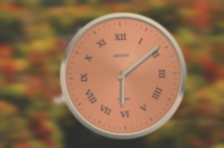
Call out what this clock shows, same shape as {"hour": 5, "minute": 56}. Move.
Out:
{"hour": 6, "minute": 9}
